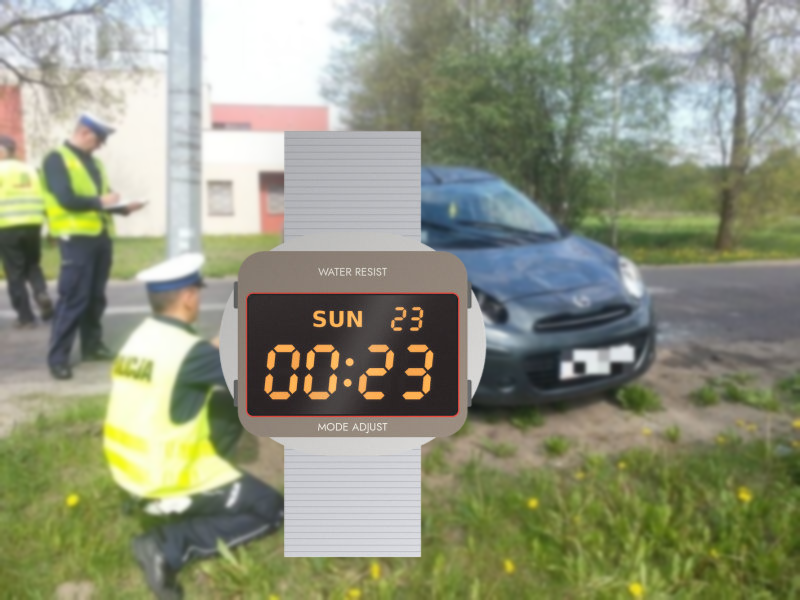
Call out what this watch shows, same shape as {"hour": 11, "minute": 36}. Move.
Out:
{"hour": 0, "minute": 23}
